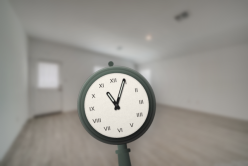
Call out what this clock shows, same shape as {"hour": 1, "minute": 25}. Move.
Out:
{"hour": 11, "minute": 4}
